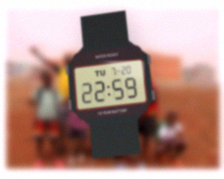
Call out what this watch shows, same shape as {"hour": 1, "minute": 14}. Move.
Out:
{"hour": 22, "minute": 59}
